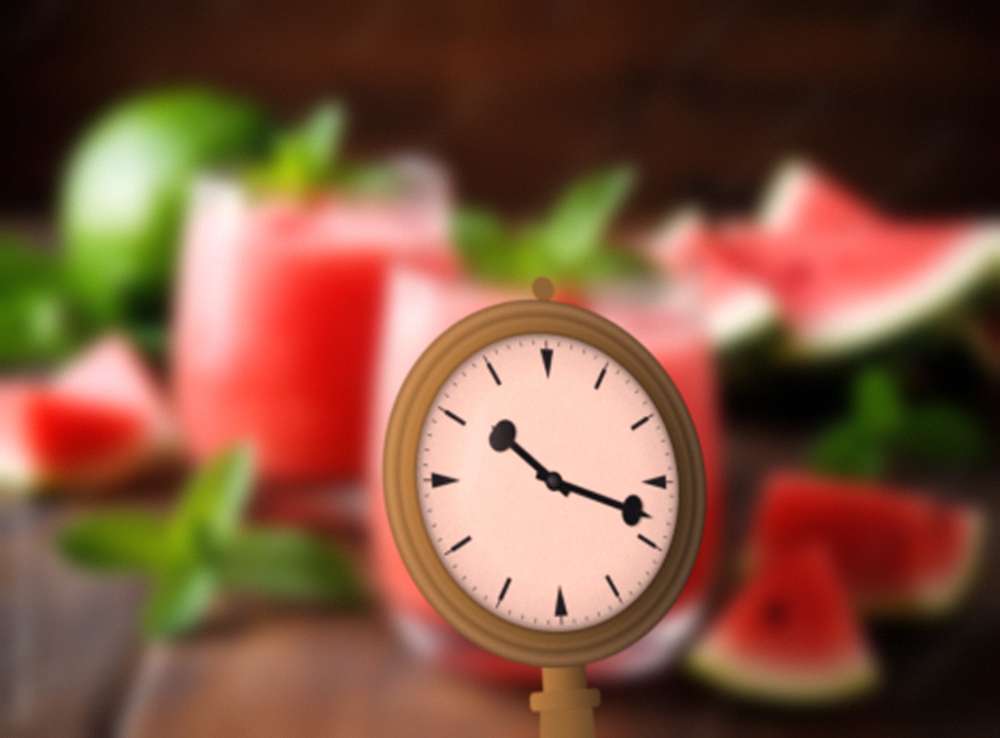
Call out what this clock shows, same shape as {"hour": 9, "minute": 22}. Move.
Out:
{"hour": 10, "minute": 18}
